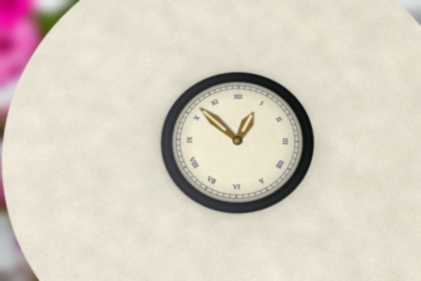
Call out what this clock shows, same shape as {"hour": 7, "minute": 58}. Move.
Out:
{"hour": 12, "minute": 52}
